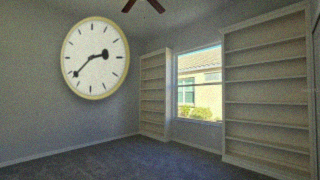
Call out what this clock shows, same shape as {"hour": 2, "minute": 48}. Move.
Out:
{"hour": 2, "minute": 38}
